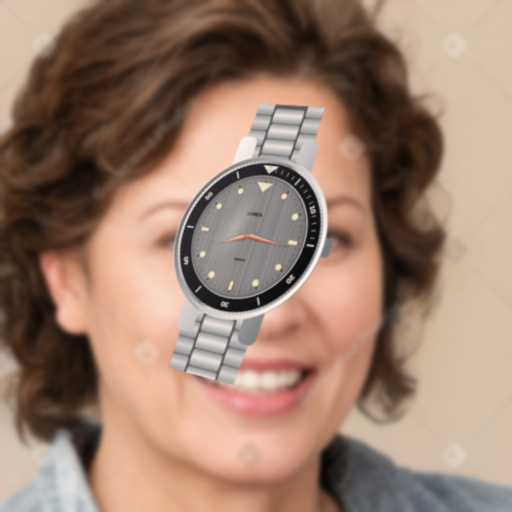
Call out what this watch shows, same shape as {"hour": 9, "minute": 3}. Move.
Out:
{"hour": 8, "minute": 16}
